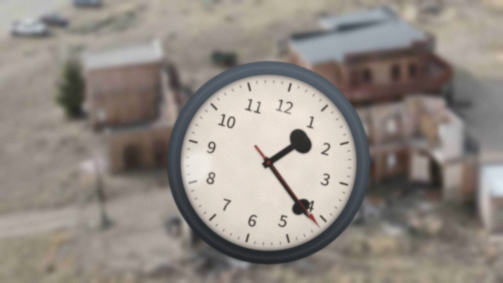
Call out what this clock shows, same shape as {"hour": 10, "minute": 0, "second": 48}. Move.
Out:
{"hour": 1, "minute": 21, "second": 21}
